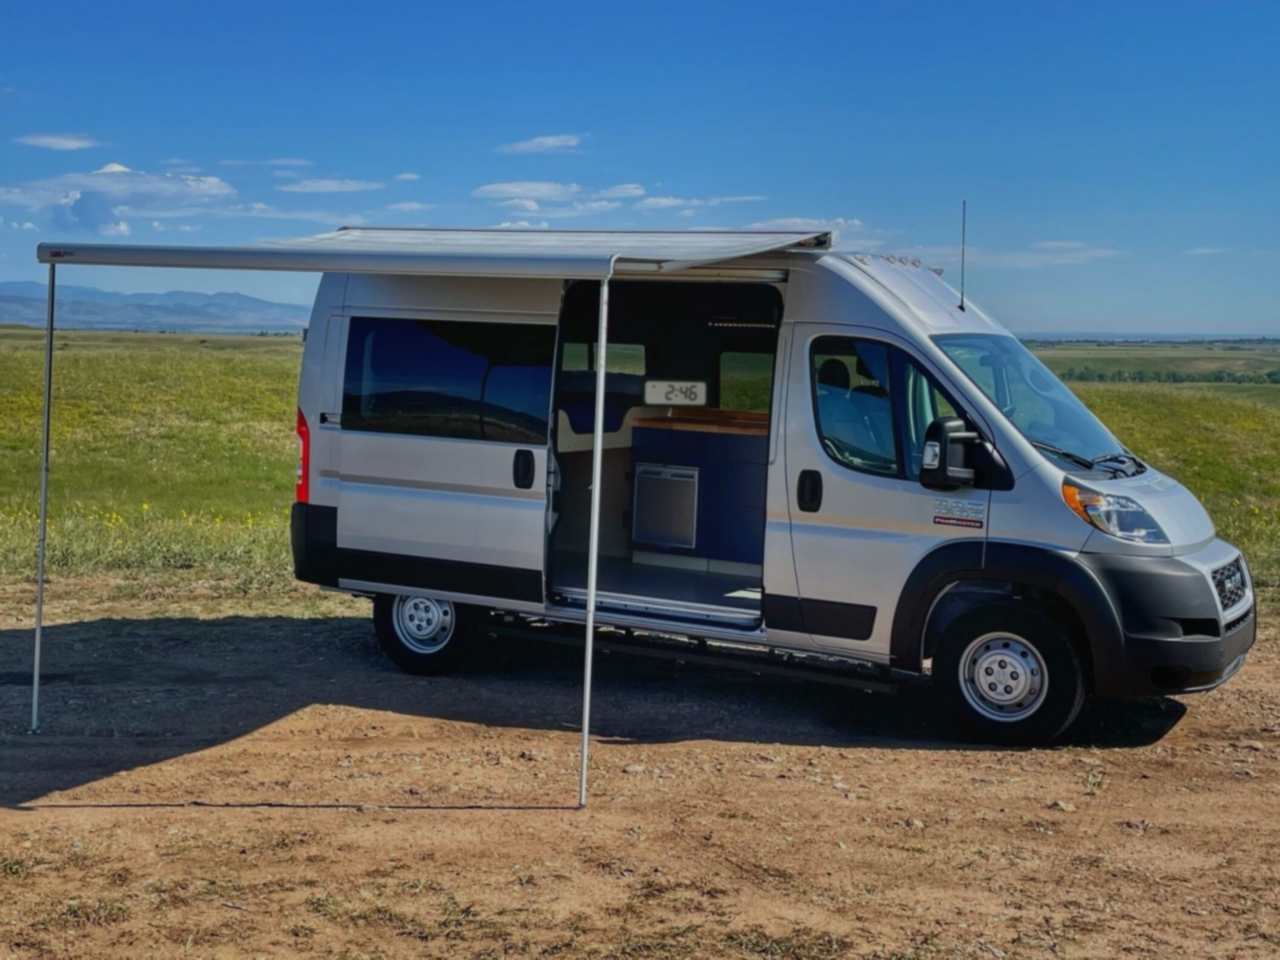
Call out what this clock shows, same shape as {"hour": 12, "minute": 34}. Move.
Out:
{"hour": 2, "minute": 46}
